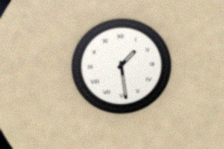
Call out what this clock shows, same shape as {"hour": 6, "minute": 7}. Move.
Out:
{"hour": 1, "minute": 29}
